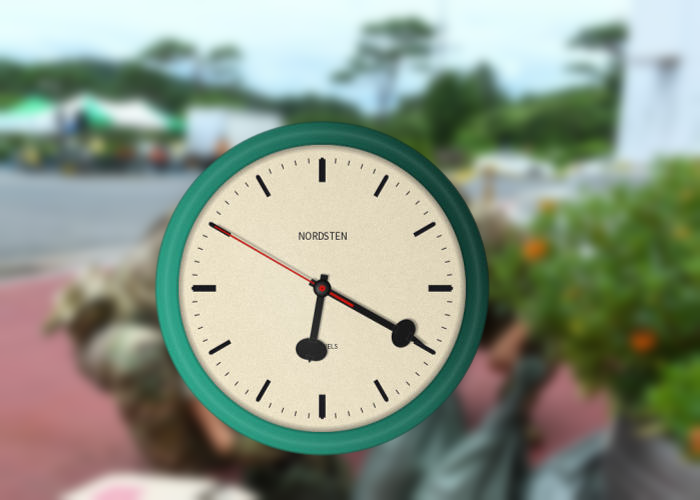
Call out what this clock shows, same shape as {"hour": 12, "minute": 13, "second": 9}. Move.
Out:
{"hour": 6, "minute": 19, "second": 50}
